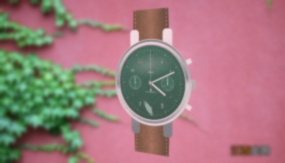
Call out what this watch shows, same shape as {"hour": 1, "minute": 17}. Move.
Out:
{"hour": 4, "minute": 11}
